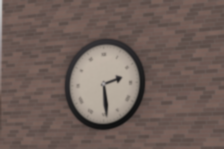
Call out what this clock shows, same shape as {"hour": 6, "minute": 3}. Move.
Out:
{"hour": 2, "minute": 29}
